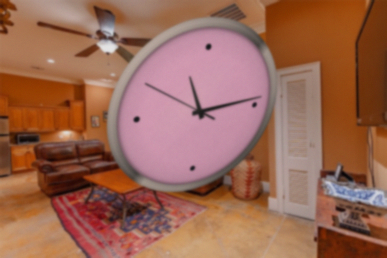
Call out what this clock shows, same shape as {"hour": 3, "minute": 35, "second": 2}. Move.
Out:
{"hour": 11, "minute": 13, "second": 50}
